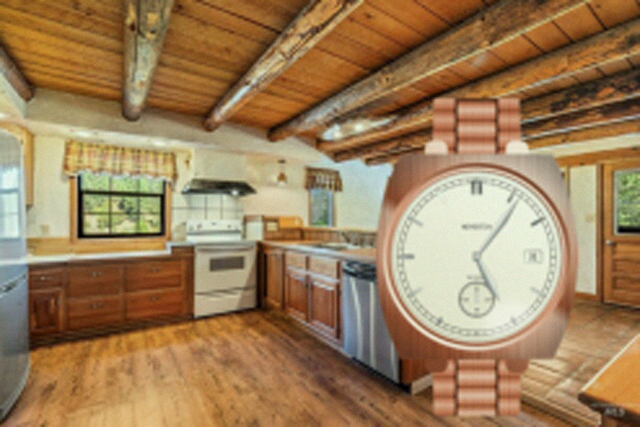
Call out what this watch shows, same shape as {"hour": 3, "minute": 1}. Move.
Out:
{"hour": 5, "minute": 6}
